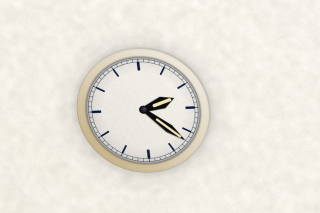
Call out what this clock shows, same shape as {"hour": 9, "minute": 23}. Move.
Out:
{"hour": 2, "minute": 22}
